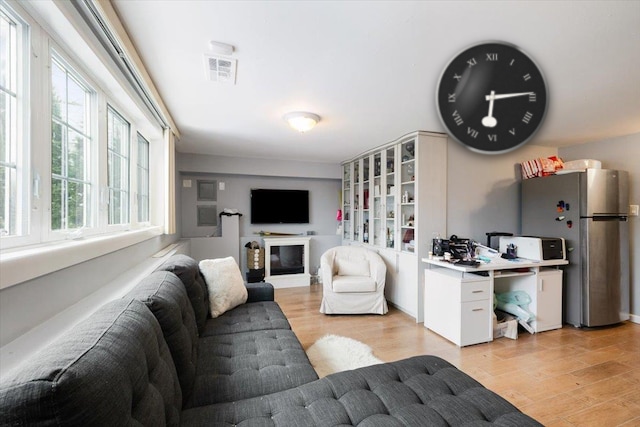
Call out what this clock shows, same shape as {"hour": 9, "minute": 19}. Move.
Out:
{"hour": 6, "minute": 14}
